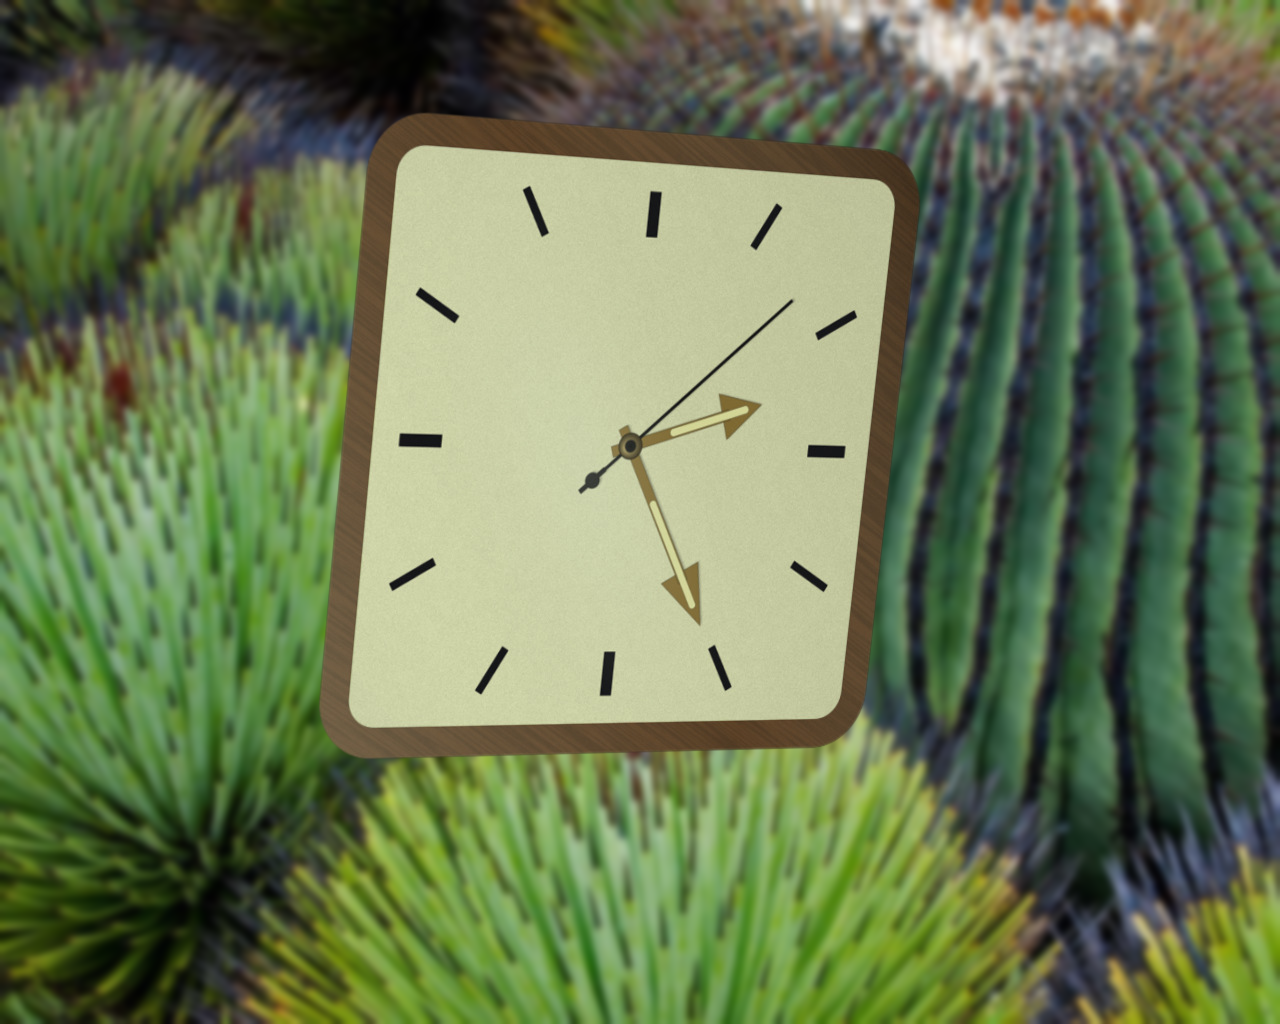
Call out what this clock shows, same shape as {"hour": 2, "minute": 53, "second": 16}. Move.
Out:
{"hour": 2, "minute": 25, "second": 8}
